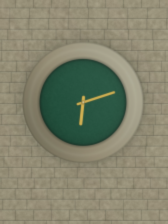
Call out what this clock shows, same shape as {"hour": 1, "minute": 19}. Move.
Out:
{"hour": 6, "minute": 12}
